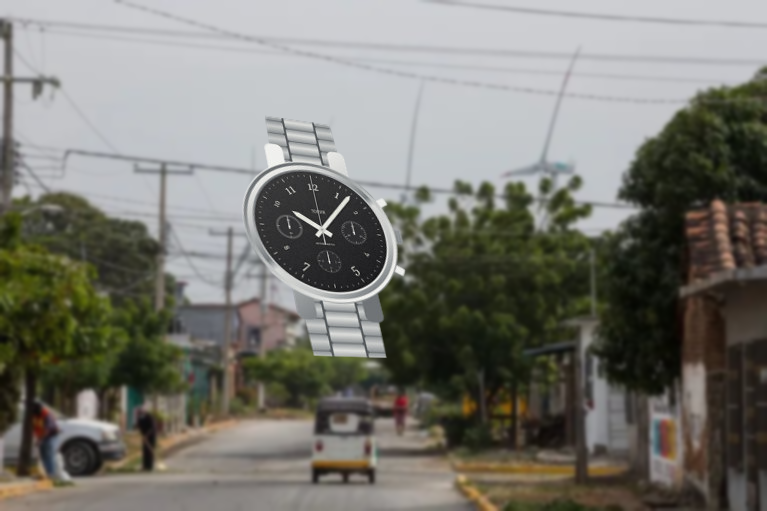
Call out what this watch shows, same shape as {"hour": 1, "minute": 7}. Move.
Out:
{"hour": 10, "minute": 7}
